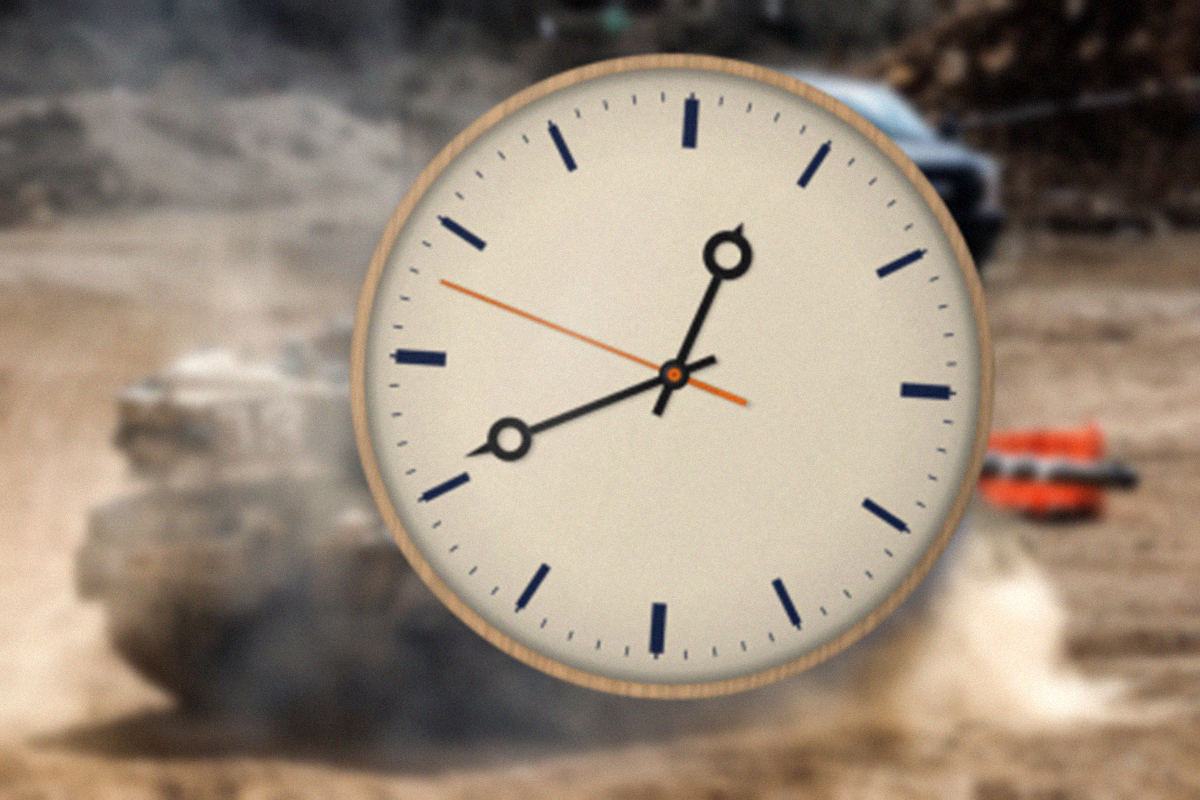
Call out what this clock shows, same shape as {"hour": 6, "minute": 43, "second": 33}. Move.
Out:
{"hour": 12, "minute": 40, "second": 48}
